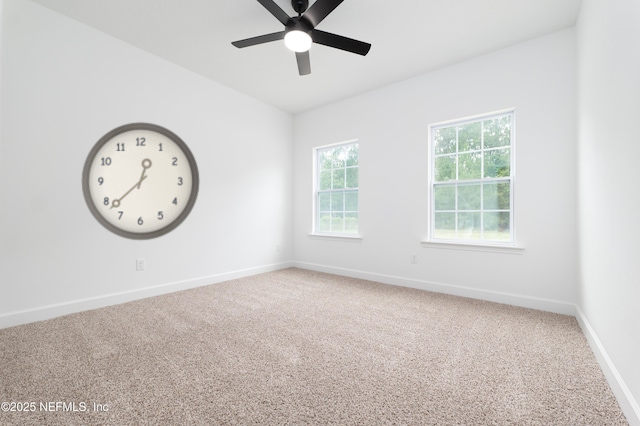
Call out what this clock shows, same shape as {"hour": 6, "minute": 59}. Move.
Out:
{"hour": 12, "minute": 38}
